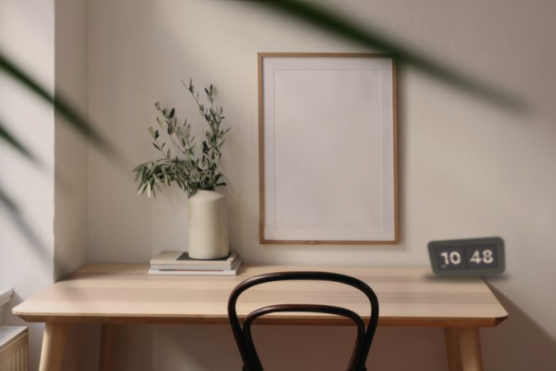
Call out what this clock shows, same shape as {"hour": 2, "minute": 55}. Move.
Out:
{"hour": 10, "minute": 48}
